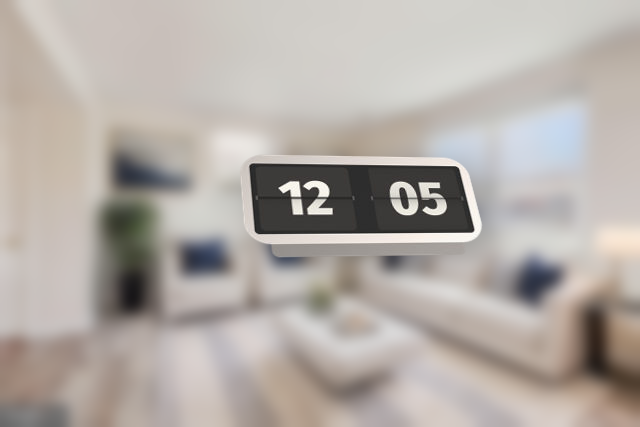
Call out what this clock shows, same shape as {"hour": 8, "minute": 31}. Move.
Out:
{"hour": 12, "minute": 5}
